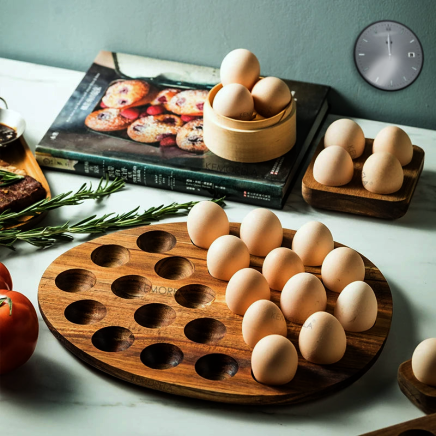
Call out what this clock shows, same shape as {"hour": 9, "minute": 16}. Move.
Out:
{"hour": 12, "minute": 0}
